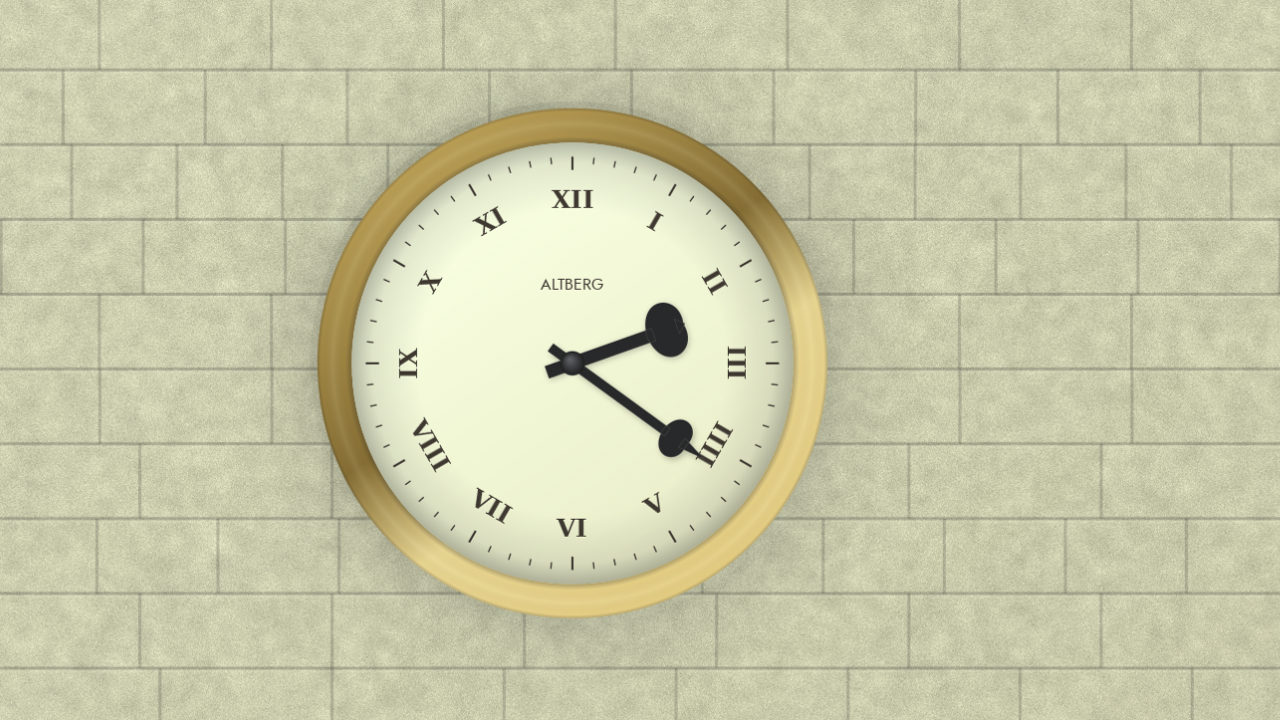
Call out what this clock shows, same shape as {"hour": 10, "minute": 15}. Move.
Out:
{"hour": 2, "minute": 21}
